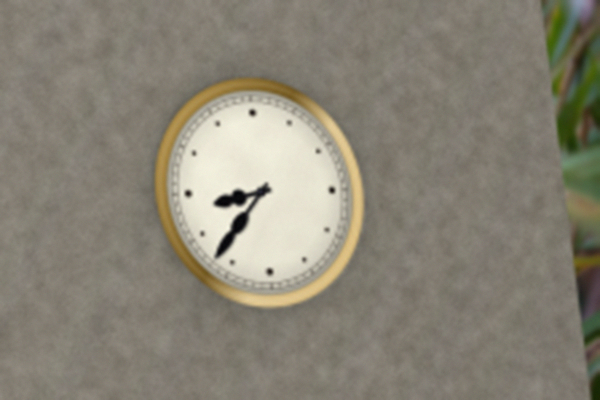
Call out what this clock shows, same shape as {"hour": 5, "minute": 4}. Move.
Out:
{"hour": 8, "minute": 37}
